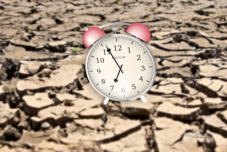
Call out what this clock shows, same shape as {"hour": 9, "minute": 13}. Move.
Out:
{"hour": 6, "minute": 56}
